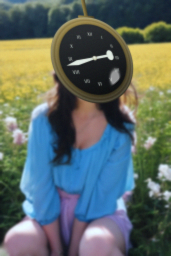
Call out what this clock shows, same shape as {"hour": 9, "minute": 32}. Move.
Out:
{"hour": 2, "minute": 43}
